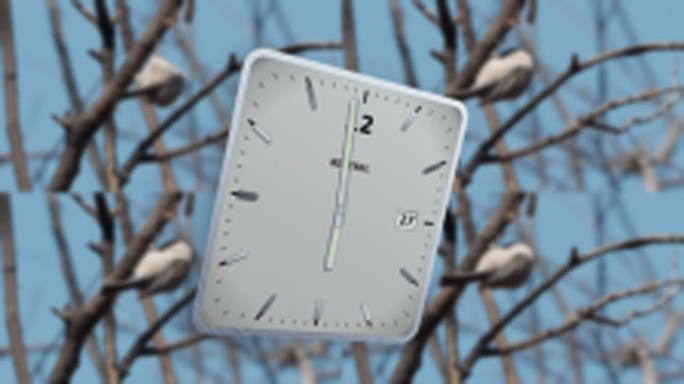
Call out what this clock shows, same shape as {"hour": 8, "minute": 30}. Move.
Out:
{"hour": 5, "minute": 59}
